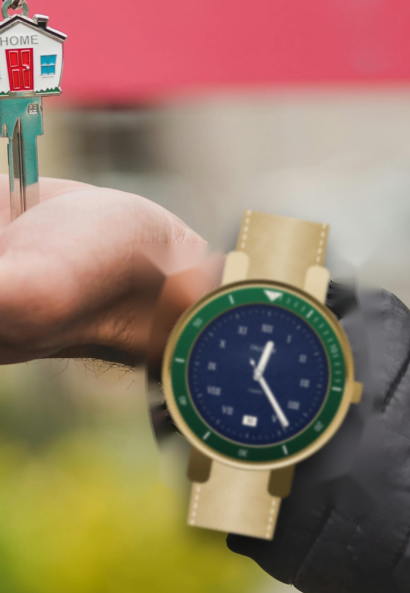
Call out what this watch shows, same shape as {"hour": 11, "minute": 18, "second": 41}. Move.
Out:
{"hour": 12, "minute": 23, "second": 24}
